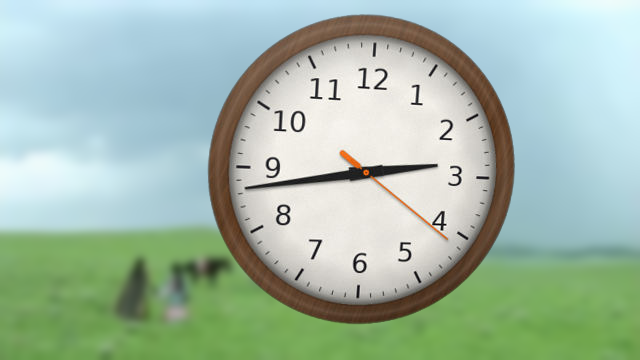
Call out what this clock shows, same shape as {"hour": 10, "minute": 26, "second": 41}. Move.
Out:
{"hour": 2, "minute": 43, "second": 21}
